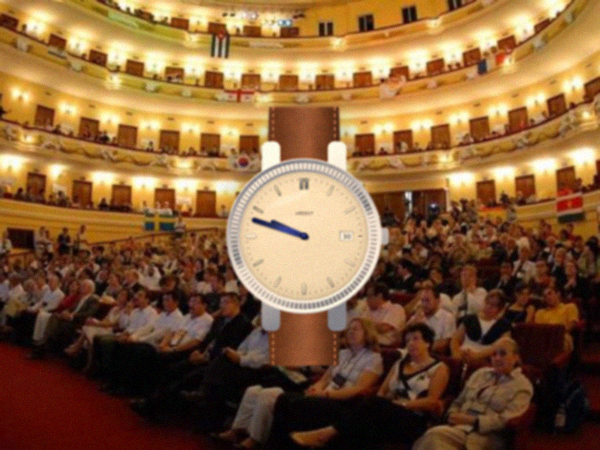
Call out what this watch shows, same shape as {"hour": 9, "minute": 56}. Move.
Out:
{"hour": 9, "minute": 48}
